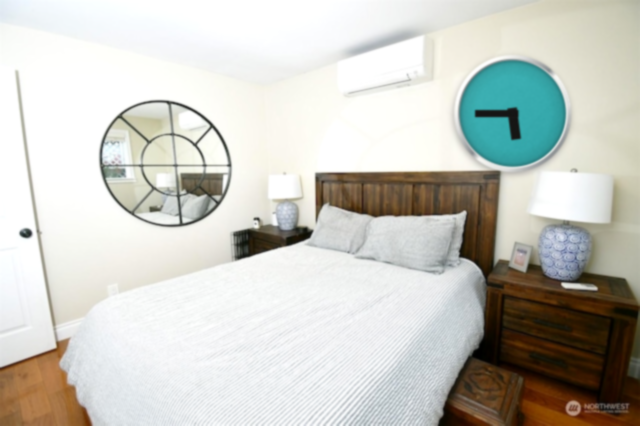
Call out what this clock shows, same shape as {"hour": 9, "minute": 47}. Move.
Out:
{"hour": 5, "minute": 45}
